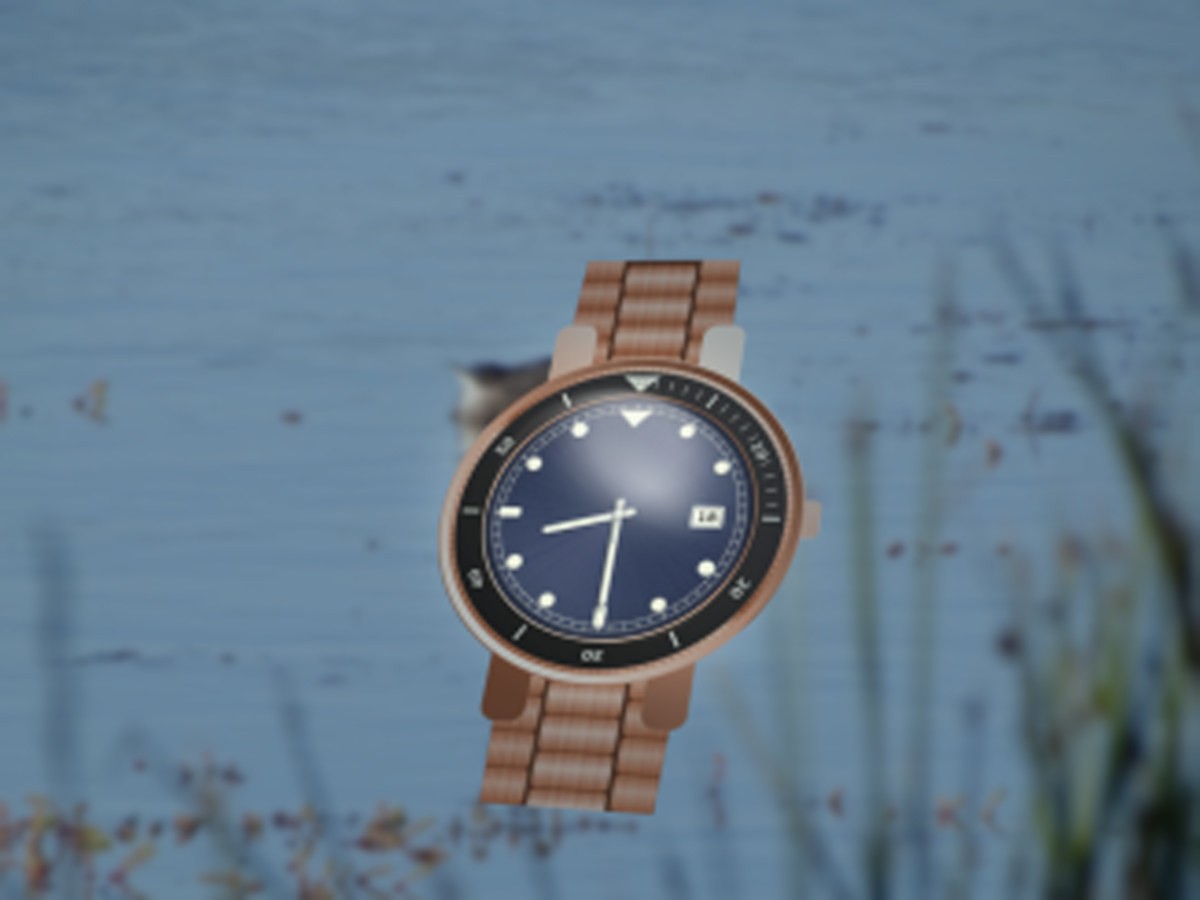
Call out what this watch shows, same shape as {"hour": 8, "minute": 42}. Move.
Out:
{"hour": 8, "minute": 30}
